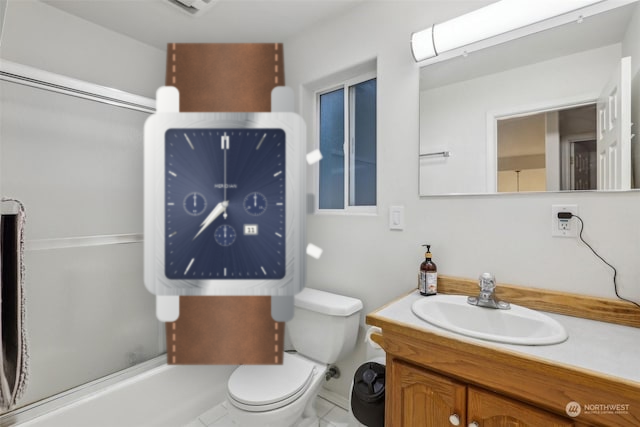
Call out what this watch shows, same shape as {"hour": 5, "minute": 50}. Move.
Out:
{"hour": 7, "minute": 37}
